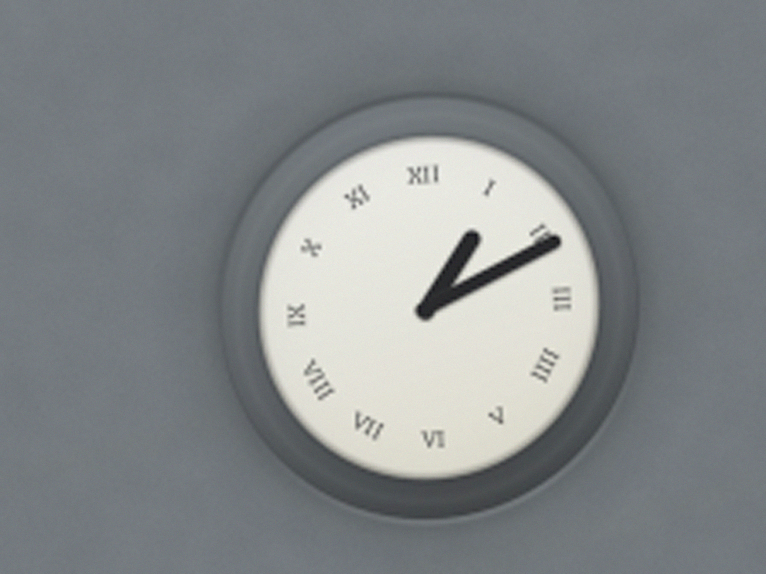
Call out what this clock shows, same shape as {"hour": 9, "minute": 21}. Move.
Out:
{"hour": 1, "minute": 11}
